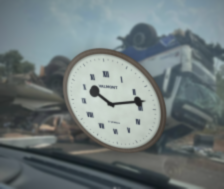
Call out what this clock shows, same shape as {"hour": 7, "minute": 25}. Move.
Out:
{"hour": 10, "minute": 13}
